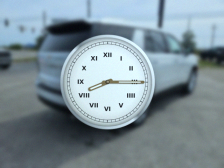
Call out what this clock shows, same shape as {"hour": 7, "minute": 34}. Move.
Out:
{"hour": 8, "minute": 15}
